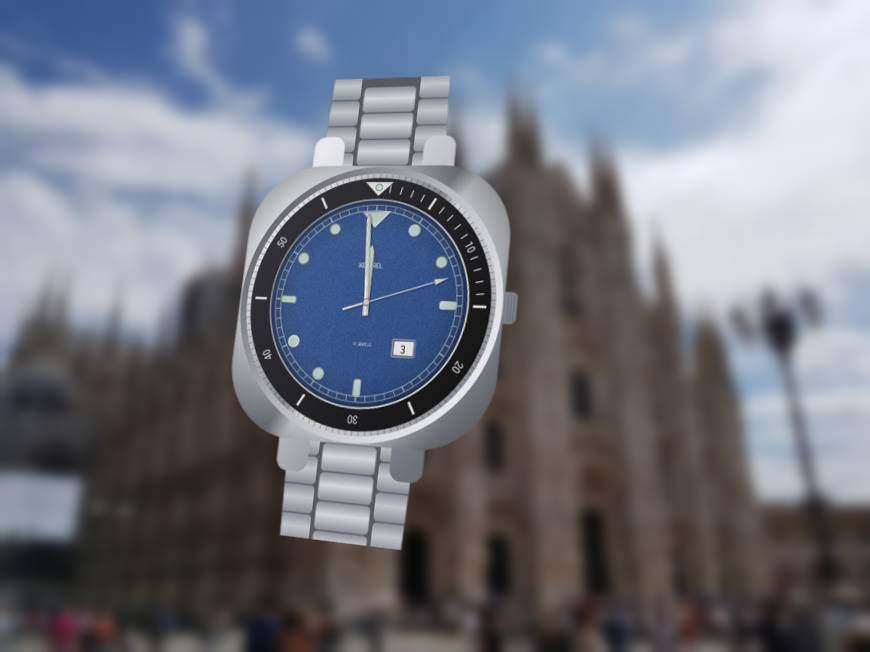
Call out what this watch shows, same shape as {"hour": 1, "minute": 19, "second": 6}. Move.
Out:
{"hour": 11, "minute": 59, "second": 12}
